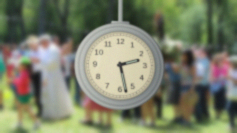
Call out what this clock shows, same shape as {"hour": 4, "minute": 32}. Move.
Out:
{"hour": 2, "minute": 28}
